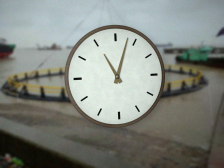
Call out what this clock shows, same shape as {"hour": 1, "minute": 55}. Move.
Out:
{"hour": 11, "minute": 3}
